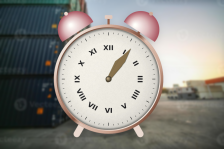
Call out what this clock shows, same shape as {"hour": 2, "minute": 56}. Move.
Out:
{"hour": 1, "minute": 6}
